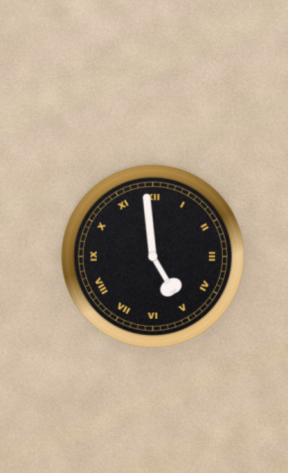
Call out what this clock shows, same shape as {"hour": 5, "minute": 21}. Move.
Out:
{"hour": 4, "minute": 59}
